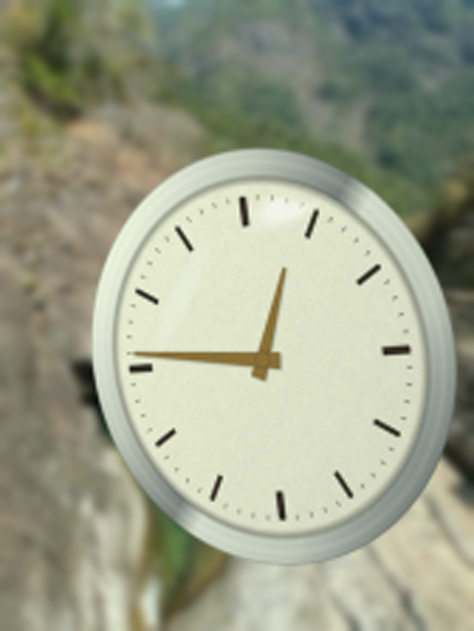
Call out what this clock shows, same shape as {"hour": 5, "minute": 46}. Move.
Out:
{"hour": 12, "minute": 46}
